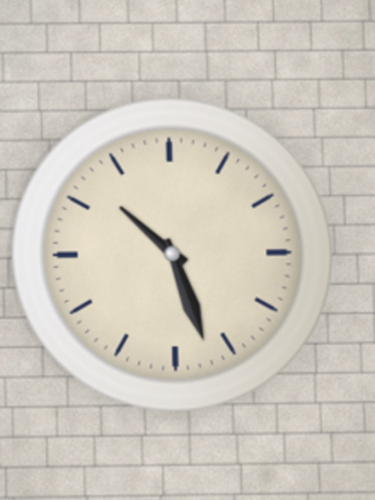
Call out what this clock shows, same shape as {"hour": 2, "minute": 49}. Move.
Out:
{"hour": 10, "minute": 27}
